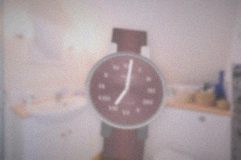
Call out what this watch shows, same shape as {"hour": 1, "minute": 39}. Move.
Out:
{"hour": 7, "minute": 1}
